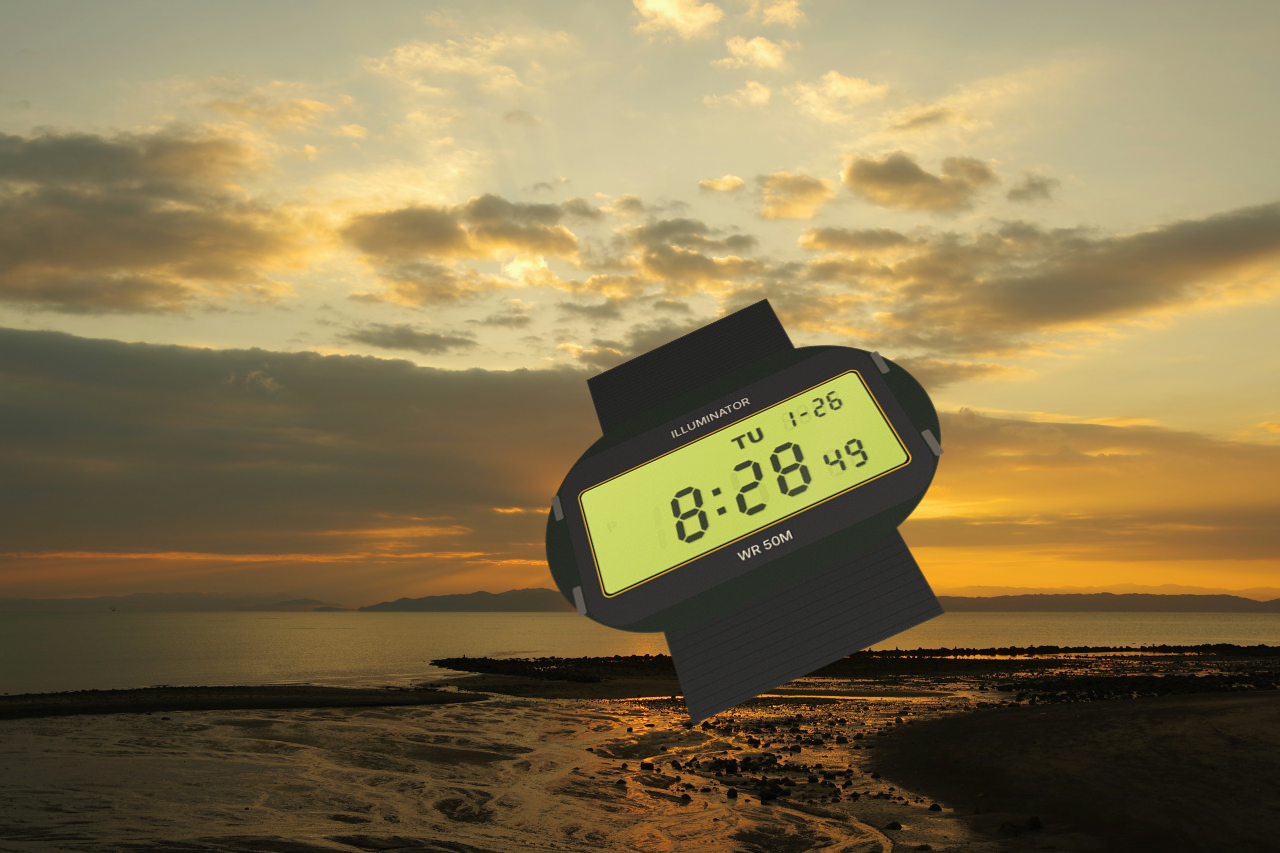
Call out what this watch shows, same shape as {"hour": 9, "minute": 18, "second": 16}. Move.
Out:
{"hour": 8, "minute": 28, "second": 49}
